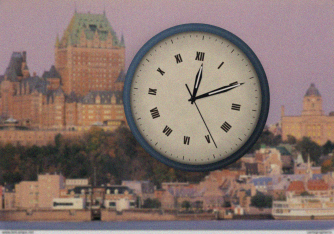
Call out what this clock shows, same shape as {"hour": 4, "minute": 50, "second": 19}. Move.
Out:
{"hour": 12, "minute": 10, "second": 24}
